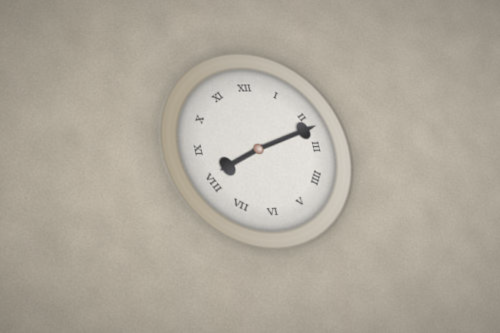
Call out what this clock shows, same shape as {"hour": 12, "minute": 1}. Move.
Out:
{"hour": 8, "minute": 12}
